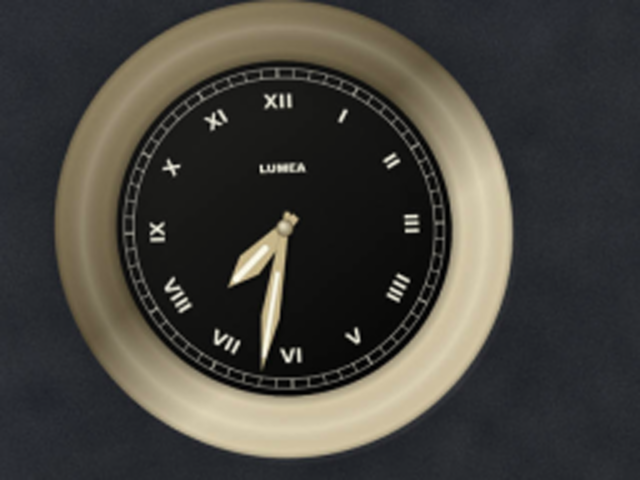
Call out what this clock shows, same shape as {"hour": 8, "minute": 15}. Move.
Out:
{"hour": 7, "minute": 32}
